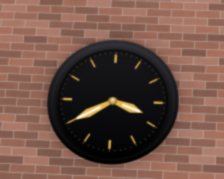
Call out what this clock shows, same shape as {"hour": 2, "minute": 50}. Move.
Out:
{"hour": 3, "minute": 40}
